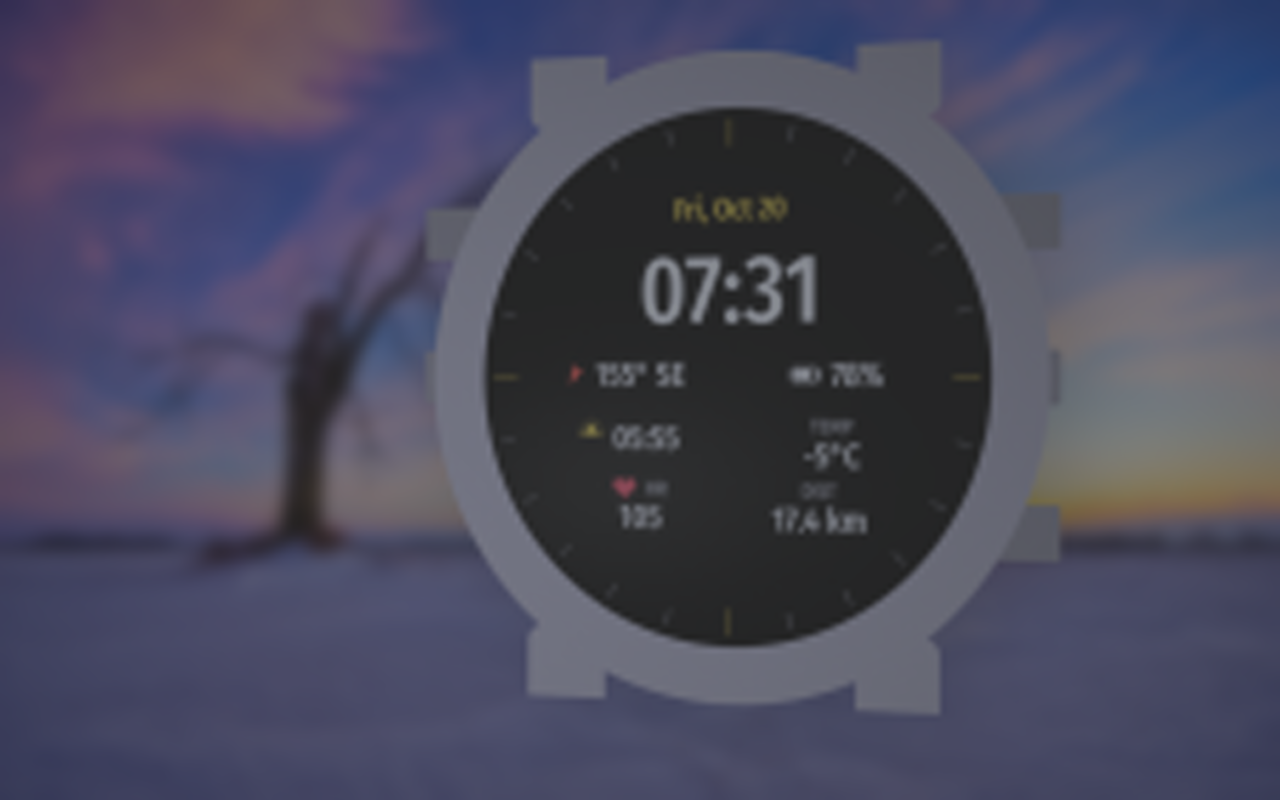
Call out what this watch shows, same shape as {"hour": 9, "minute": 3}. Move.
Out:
{"hour": 7, "minute": 31}
